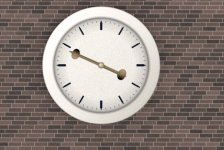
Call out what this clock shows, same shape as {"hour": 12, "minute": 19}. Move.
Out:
{"hour": 3, "minute": 49}
